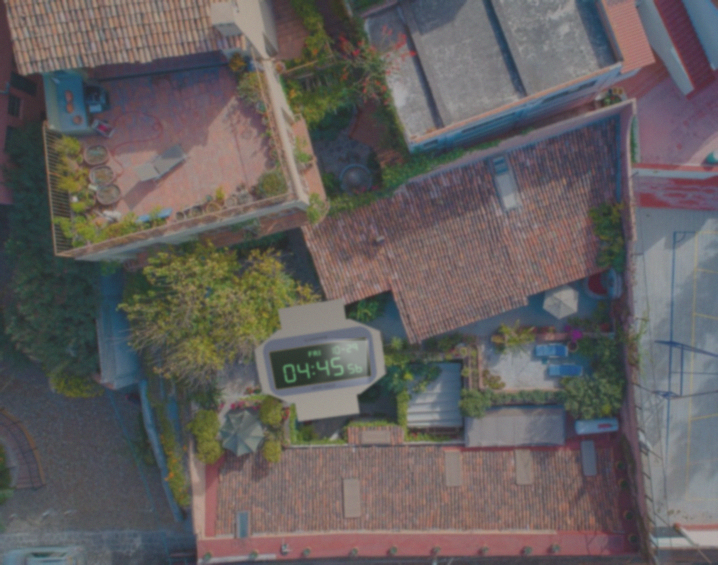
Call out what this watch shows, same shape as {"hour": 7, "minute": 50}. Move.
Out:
{"hour": 4, "minute": 45}
